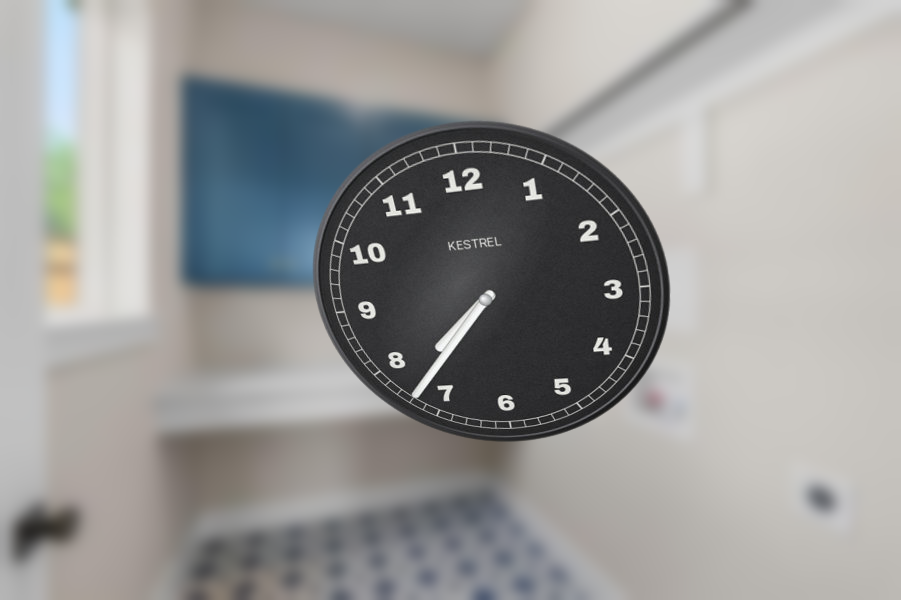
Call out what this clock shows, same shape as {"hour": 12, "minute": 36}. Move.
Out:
{"hour": 7, "minute": 37}
